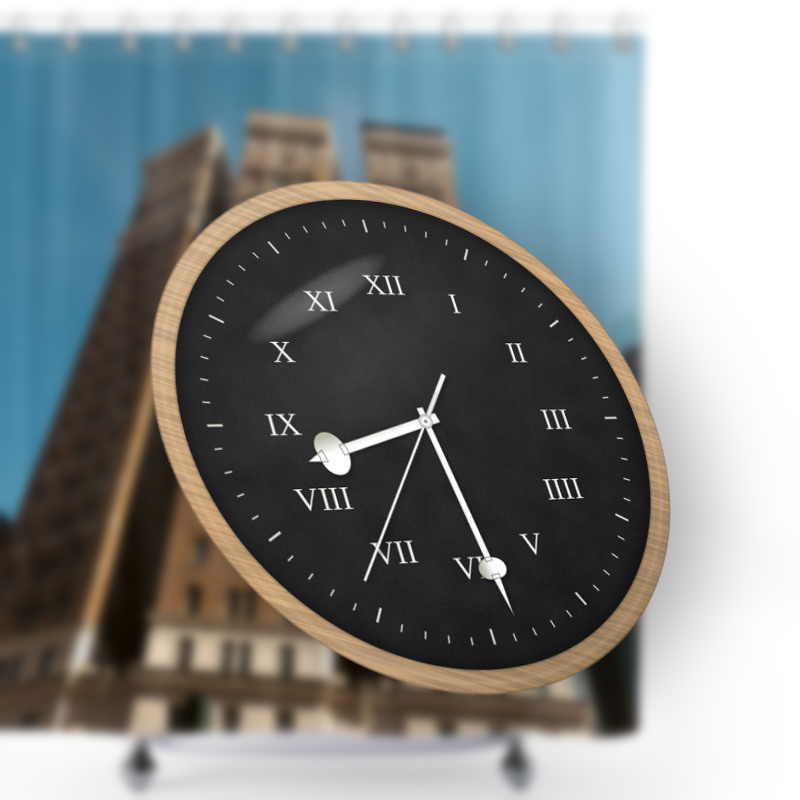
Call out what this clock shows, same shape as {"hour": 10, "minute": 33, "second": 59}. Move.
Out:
{"hour": 8, "minute": 28, "second": 36}
